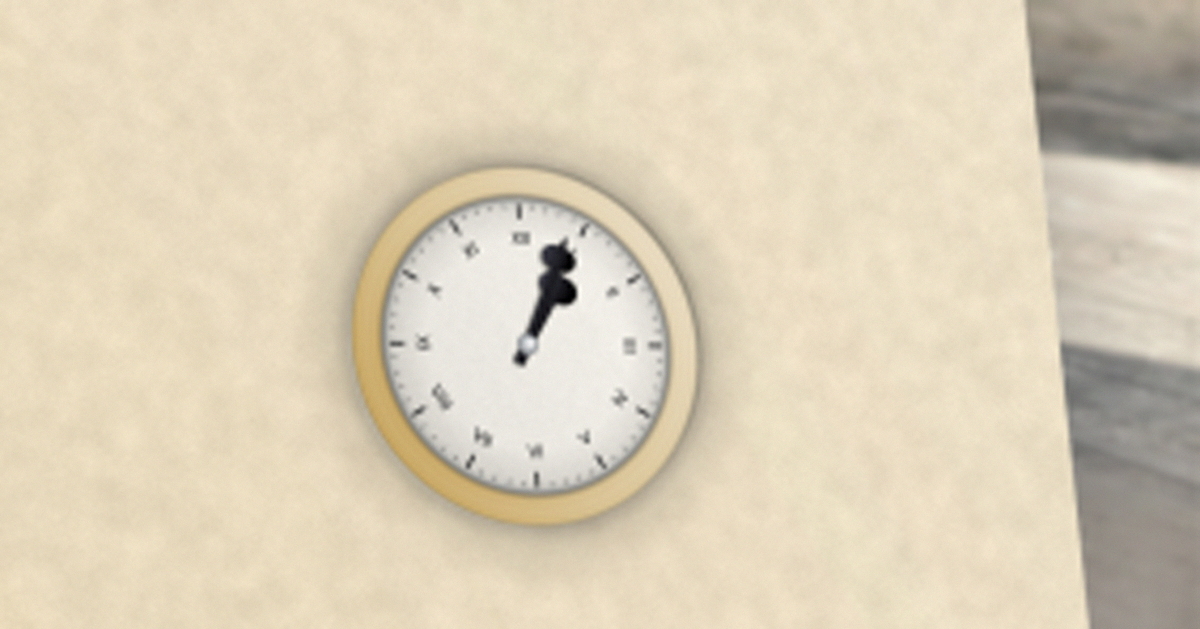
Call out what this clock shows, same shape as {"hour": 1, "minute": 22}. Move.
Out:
{"hour": 1, "minute": 4}
